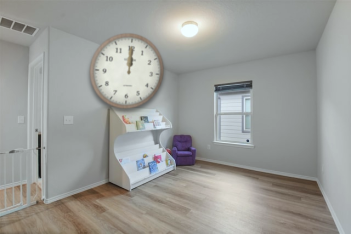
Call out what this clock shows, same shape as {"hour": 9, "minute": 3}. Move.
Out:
{"hour": 12, "minute": 0}
